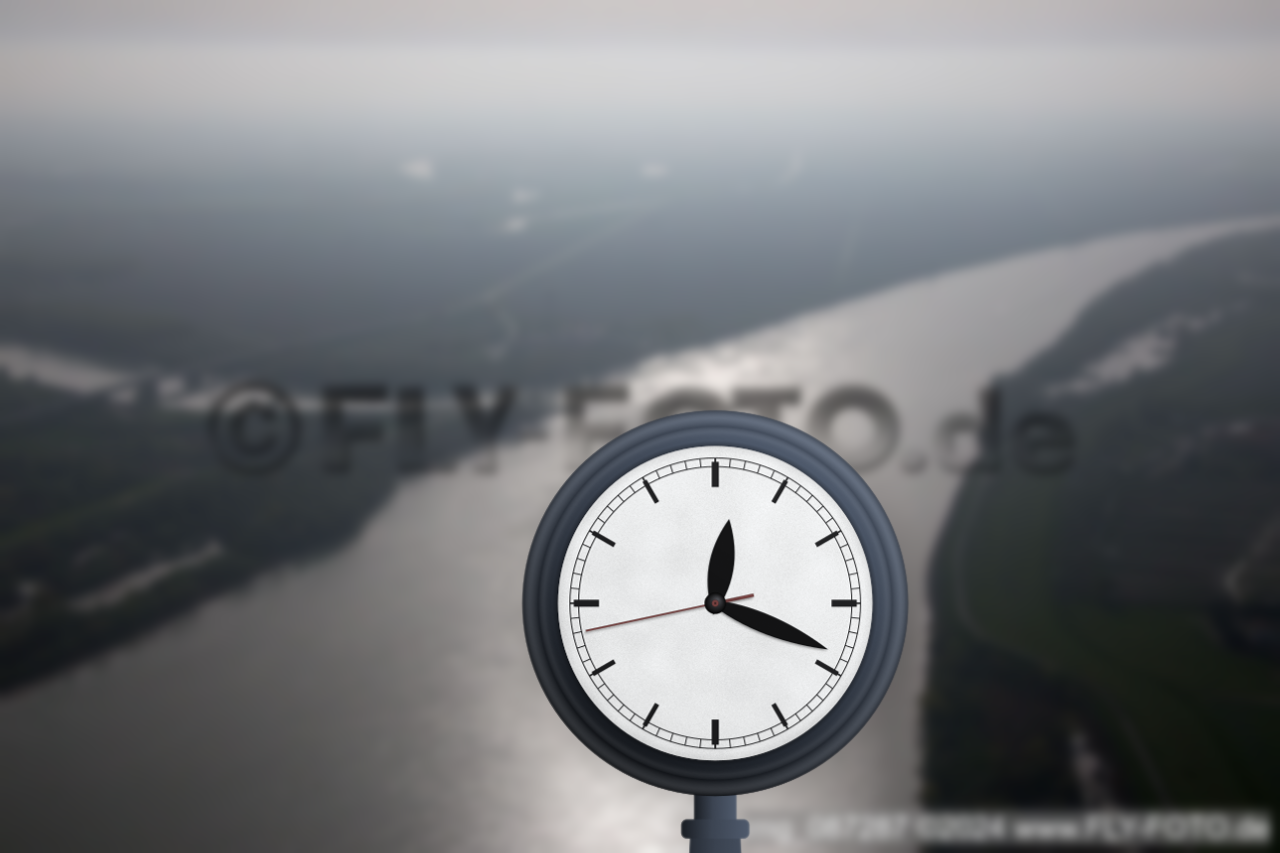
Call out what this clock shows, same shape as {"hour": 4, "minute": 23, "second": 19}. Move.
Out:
{"hour": 12, "minute": 18, "second": 43}
